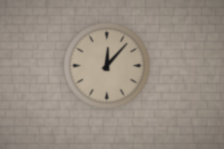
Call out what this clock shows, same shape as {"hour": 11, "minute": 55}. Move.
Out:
{"hour": 12, "minute": 7}
